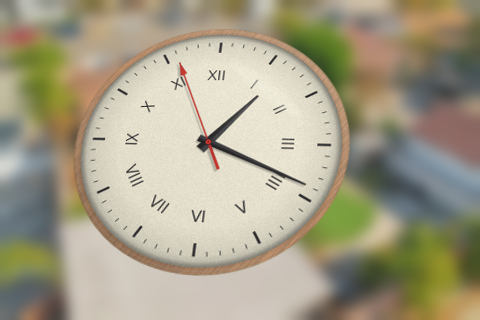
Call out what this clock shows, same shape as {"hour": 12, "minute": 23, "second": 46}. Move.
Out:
{"hour": 1, "minute": 18, "second": 56}
